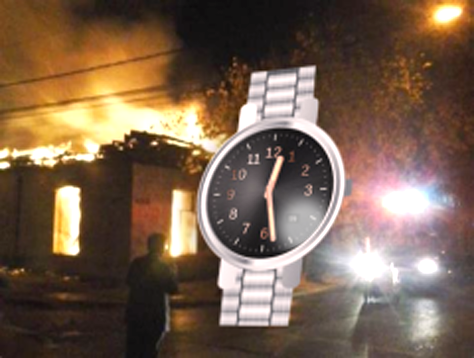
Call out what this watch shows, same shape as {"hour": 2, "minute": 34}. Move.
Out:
{"hour": 12, "minute": 28}
